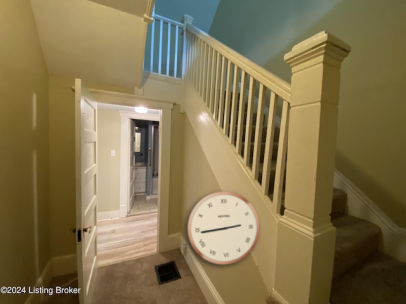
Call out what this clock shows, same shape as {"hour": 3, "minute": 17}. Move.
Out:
{"hour": 2, "minute": 44}
